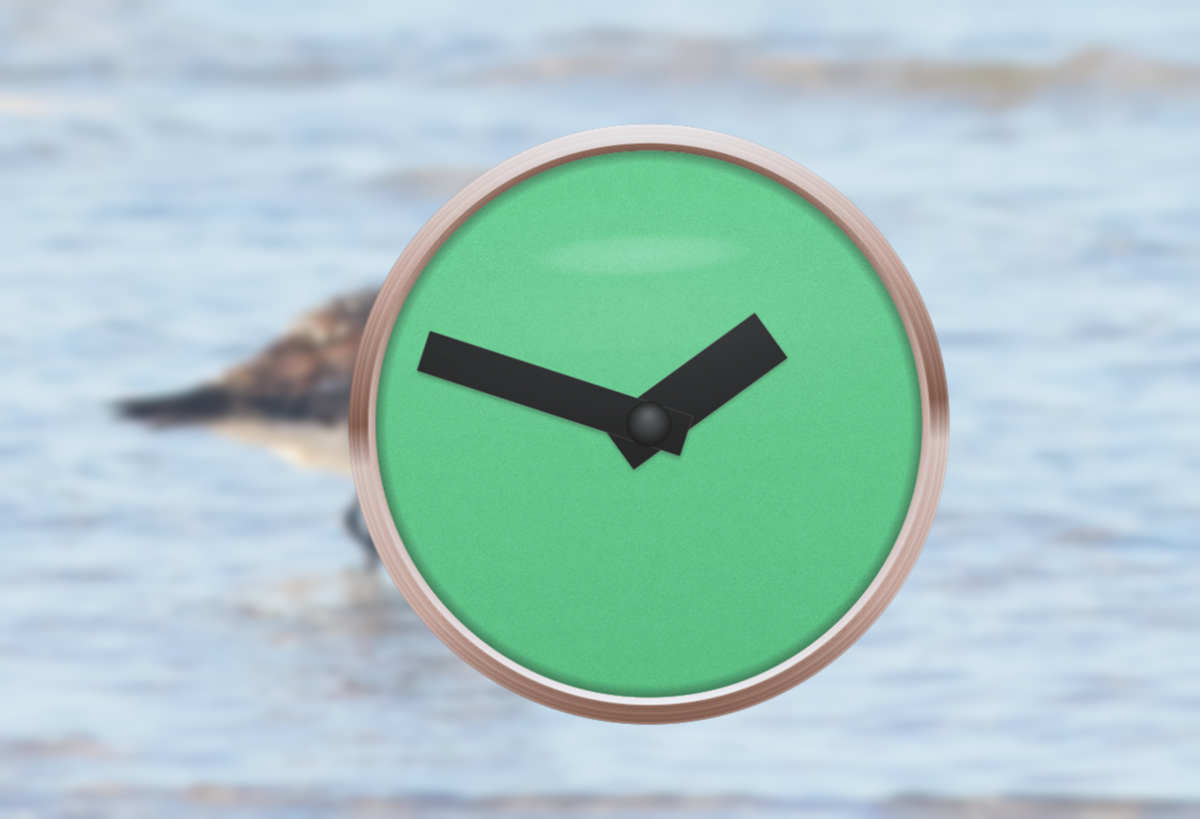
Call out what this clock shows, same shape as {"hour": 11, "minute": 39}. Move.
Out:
{"hour": 1, "minute": 48}
